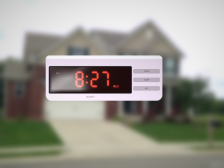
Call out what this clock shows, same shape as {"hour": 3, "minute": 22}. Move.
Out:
{"hour": 8, "minute": 27}
